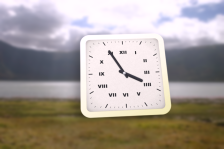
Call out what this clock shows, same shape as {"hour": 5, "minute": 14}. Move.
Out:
{"hour": 3, "minute": 55}
